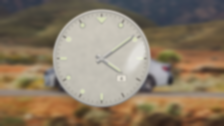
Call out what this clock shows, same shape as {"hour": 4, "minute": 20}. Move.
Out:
{"hour": 4, "minute": 9}
